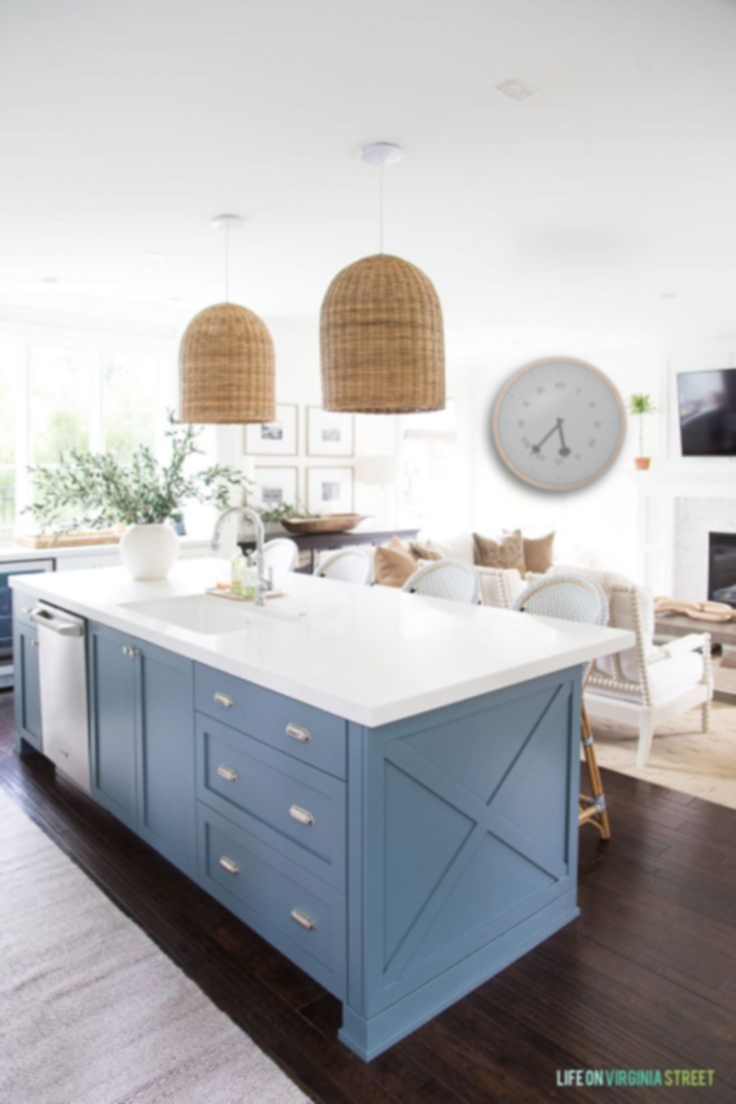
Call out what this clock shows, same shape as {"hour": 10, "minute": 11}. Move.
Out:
{"hour": 5, "minute": 37}
